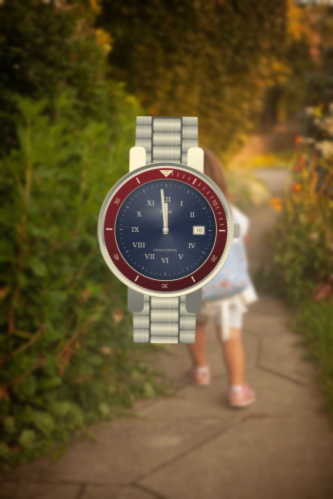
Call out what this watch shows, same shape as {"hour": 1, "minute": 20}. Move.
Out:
{"hour": 11, "minute": 59}
